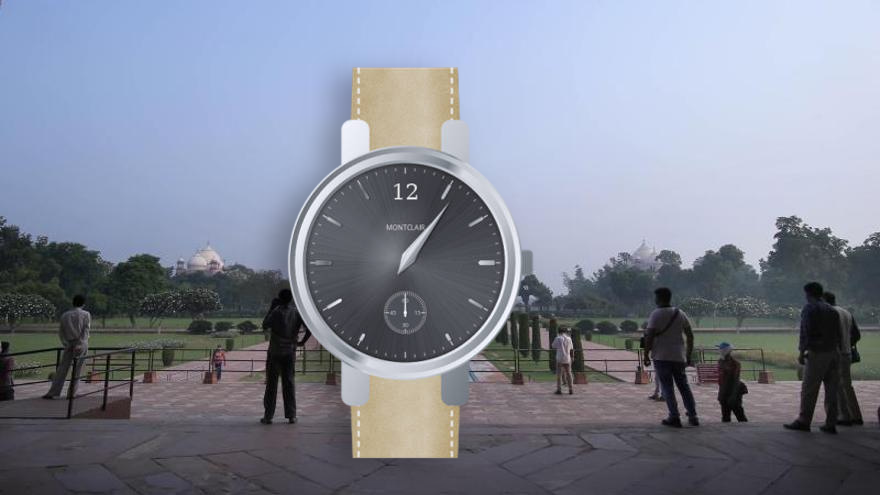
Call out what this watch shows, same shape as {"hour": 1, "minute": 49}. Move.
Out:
{"hour": 1, "minute": 6}
